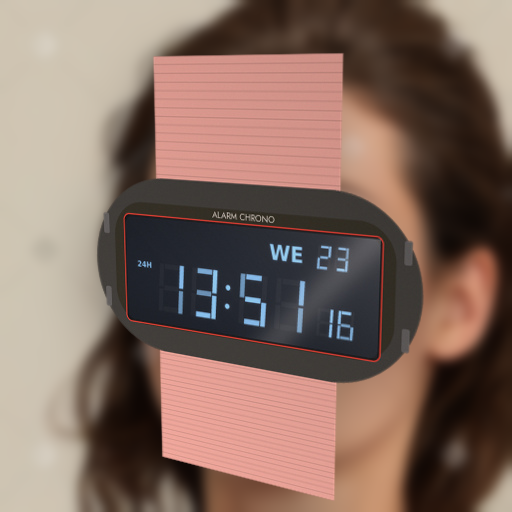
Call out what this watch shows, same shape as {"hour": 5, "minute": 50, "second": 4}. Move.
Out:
{"hour": 13, "minute": 51, "second": 16}
